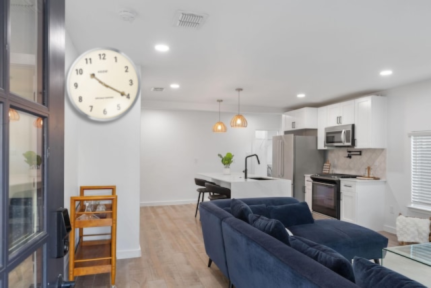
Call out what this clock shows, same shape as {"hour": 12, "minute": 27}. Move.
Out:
{"hour": 10, "minute": 20}
